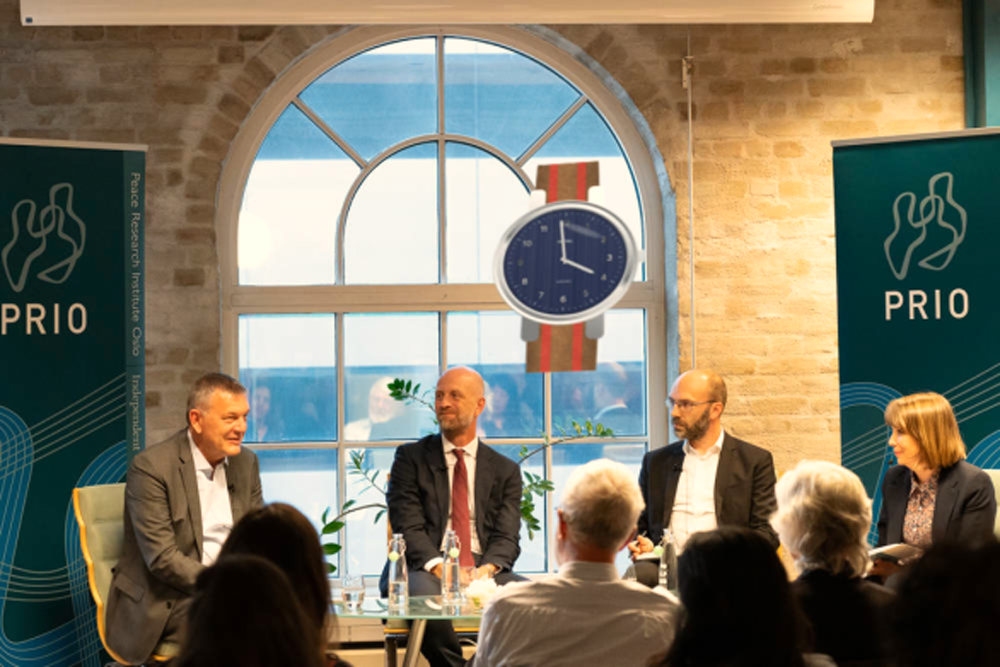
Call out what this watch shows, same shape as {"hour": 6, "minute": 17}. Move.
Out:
{"hour": 3, "minute": 59}
